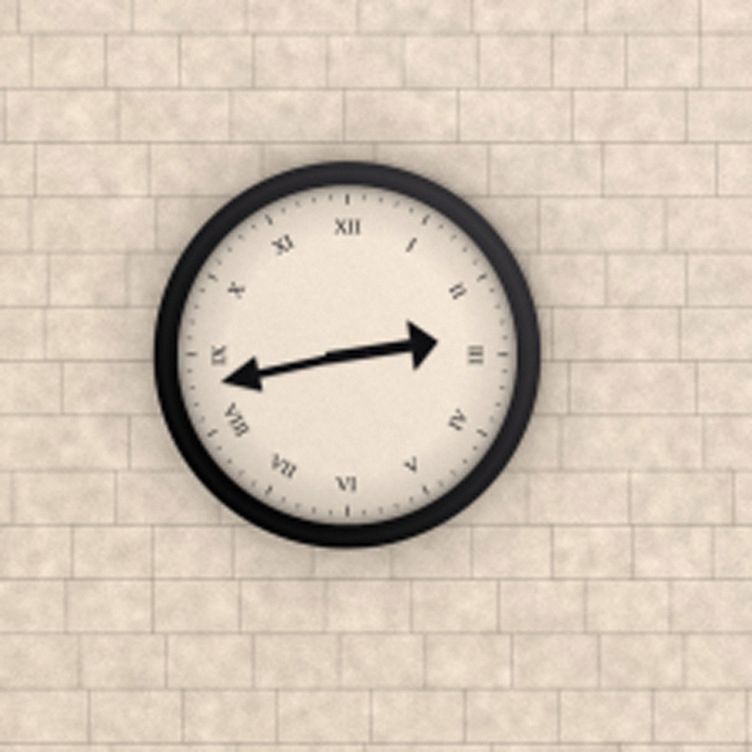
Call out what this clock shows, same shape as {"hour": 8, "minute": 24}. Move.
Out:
{"hour": 2, "minute": 43}
